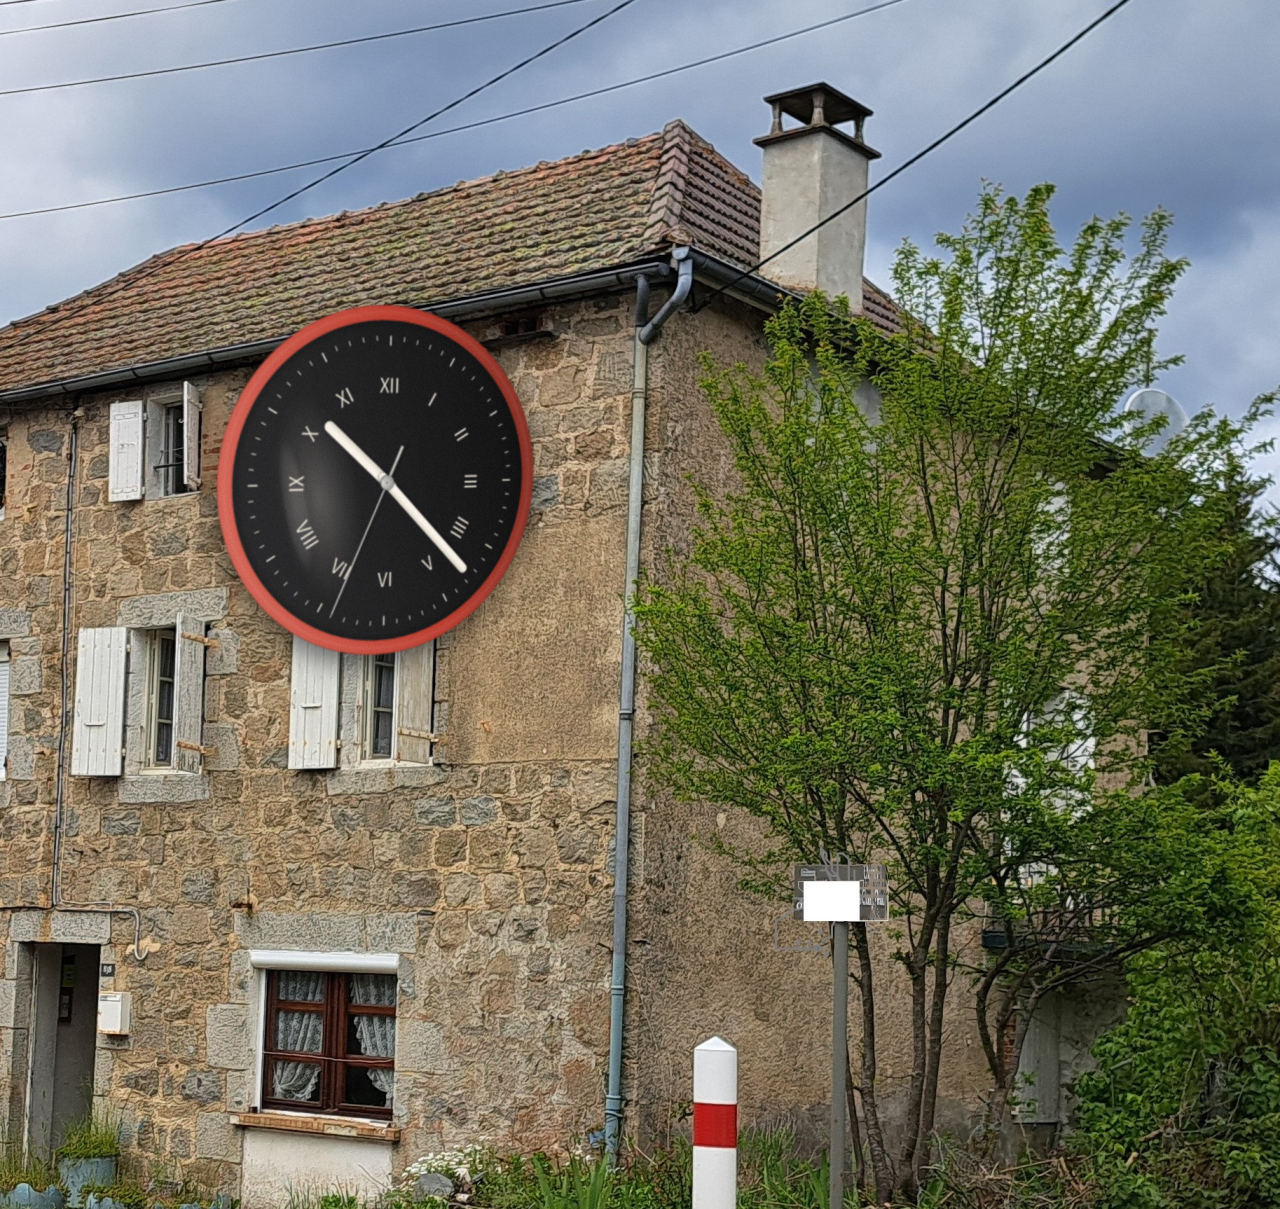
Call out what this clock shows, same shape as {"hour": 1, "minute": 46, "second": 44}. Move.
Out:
{"hour": 10, "minute": 22, "second": 34}
